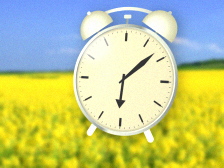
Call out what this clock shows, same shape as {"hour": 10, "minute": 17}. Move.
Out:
{"hour": 6, "minute": 8}
